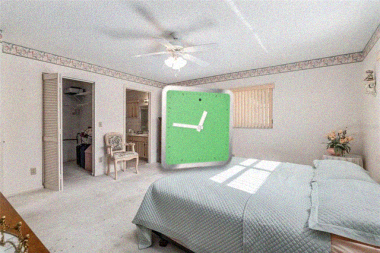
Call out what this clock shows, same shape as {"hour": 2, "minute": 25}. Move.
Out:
{"hour": 12, "minute": 46}
